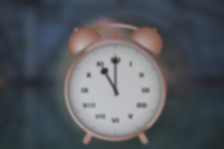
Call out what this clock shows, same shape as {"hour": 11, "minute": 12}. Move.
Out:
{"hour": 11, "minute": 0}
